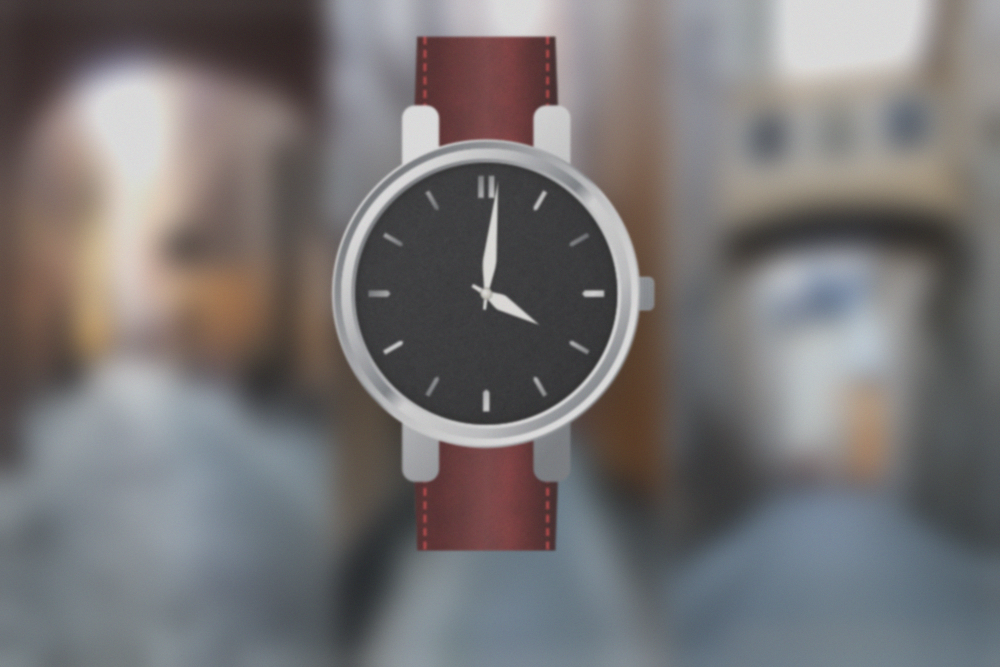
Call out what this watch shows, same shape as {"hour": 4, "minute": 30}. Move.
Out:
{"hour": 4, "minute": 1}
